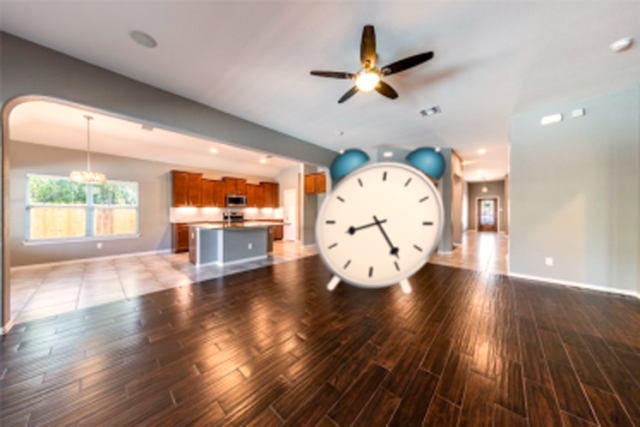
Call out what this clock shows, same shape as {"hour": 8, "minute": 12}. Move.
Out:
{"hour": 8, "minute": 24}
